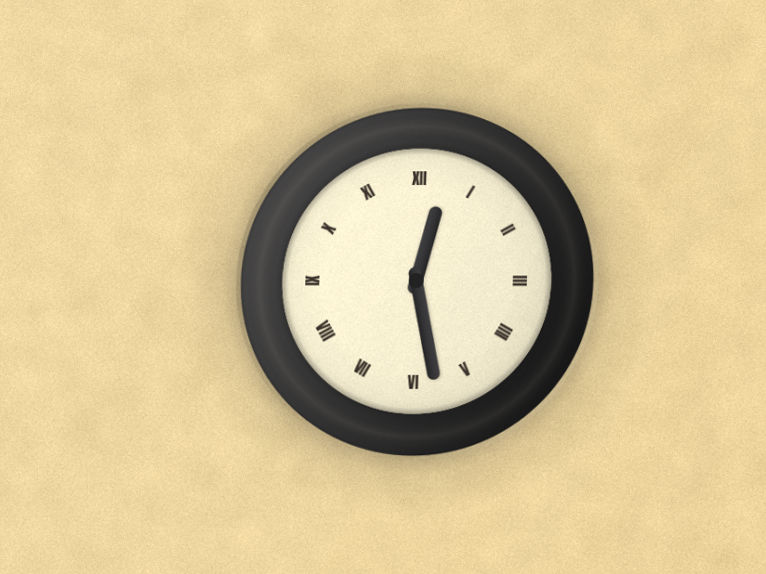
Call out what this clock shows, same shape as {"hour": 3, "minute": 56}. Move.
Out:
{"hour": 12, "minute": 28}
